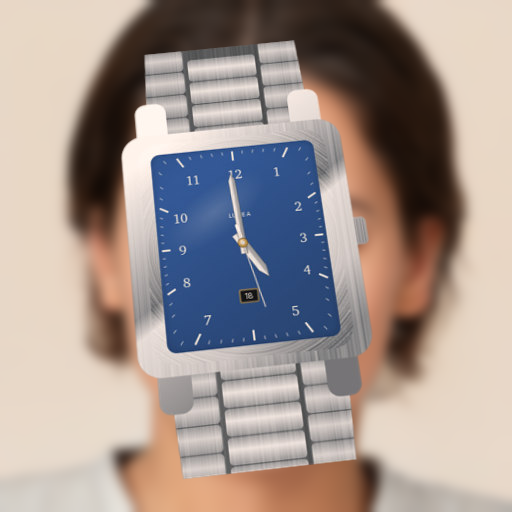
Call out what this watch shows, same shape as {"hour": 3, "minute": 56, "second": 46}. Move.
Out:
{"hour": 4, "minute": 59, "second": 28}
